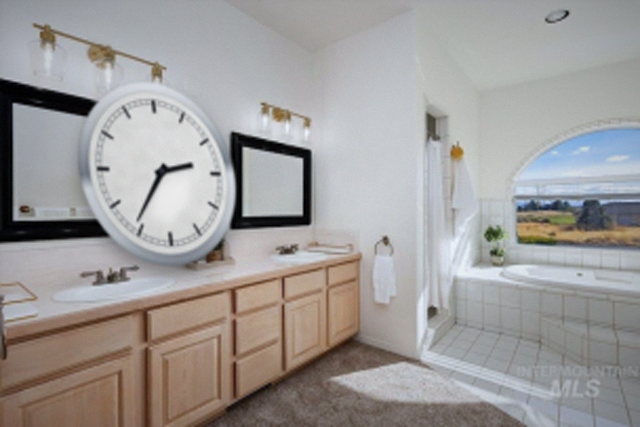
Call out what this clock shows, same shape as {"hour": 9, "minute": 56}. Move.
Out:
{"hour": 2, "minute": 36}
